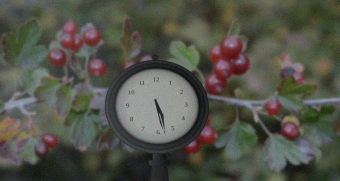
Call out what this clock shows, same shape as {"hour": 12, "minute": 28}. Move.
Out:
{"hour": 5, "minute": 28}
